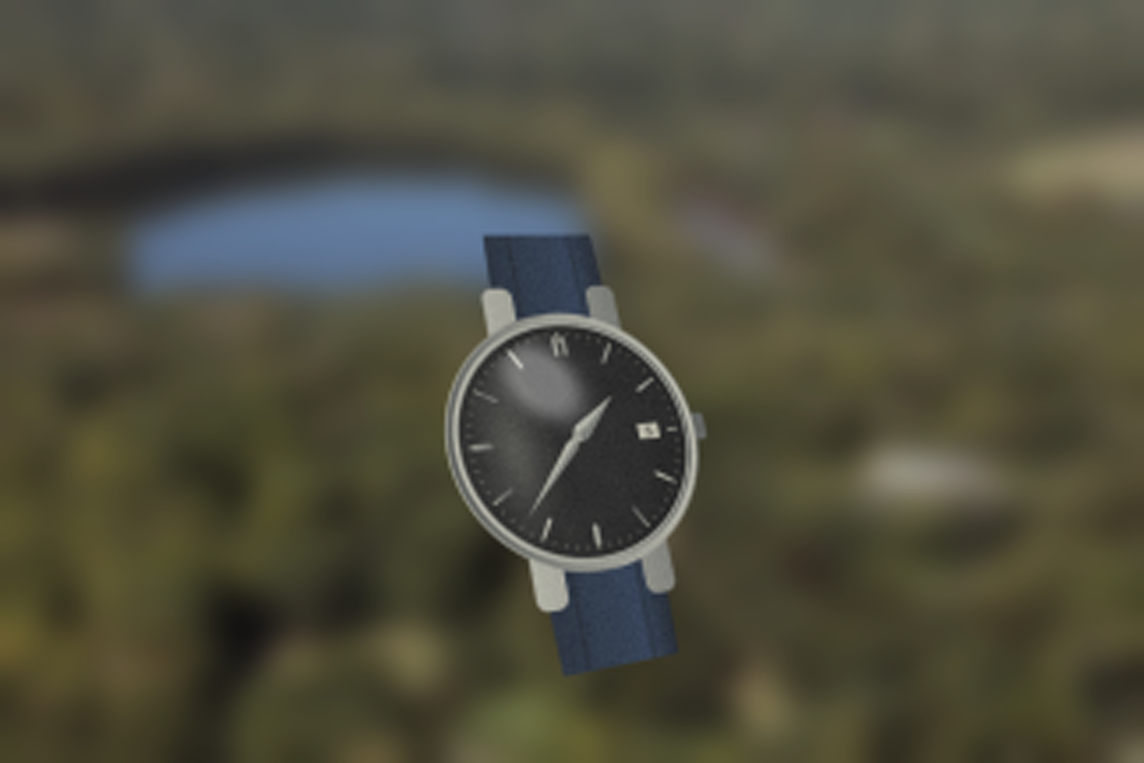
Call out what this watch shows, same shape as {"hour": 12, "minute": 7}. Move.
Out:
{"hour": 1, "minute": 37}
